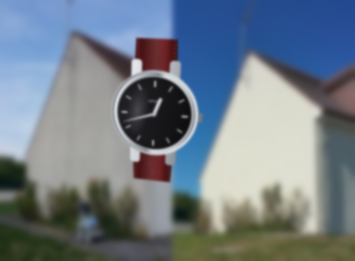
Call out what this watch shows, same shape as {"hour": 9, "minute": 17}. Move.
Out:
{"hour": 12, "minute": 42}
